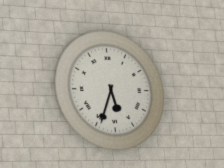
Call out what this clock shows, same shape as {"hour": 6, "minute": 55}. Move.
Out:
{"hour": 5, "minute": 34}
